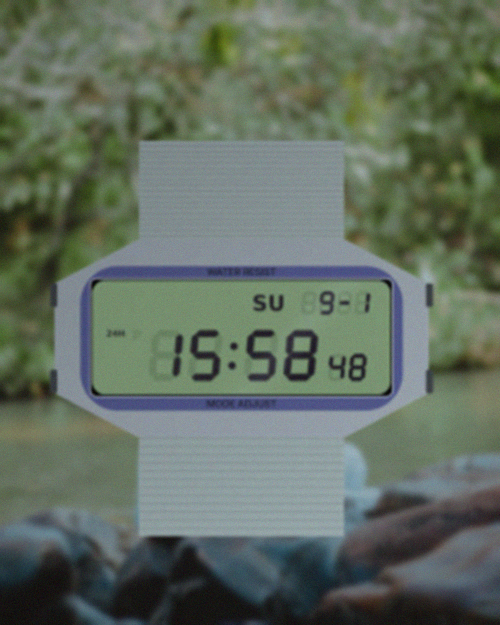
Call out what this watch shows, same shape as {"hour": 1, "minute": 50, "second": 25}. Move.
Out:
{"hour": 15, "minute": 58, "second": 48}
